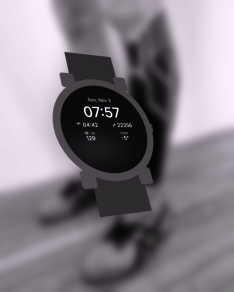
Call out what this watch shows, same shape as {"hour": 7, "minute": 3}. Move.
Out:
{"hour": 7, "minute": 57}
